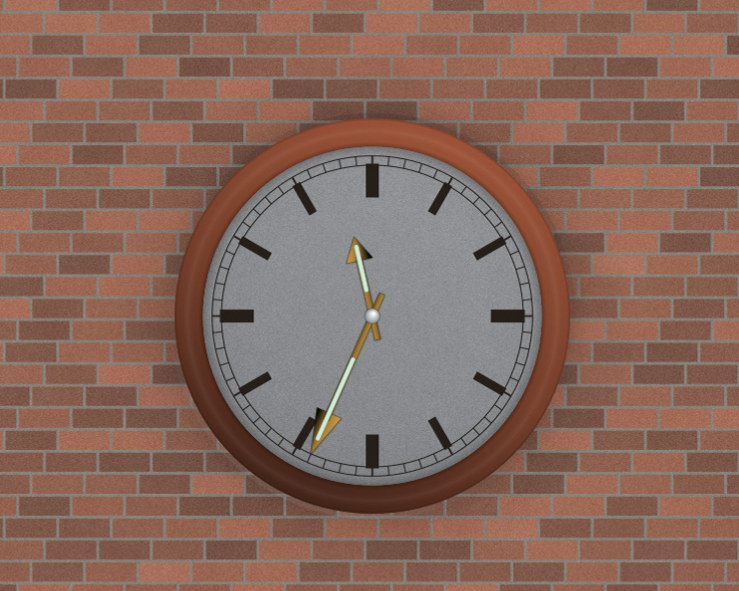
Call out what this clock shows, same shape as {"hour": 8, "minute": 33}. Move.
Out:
{"hour": 11, "minute": 34}
